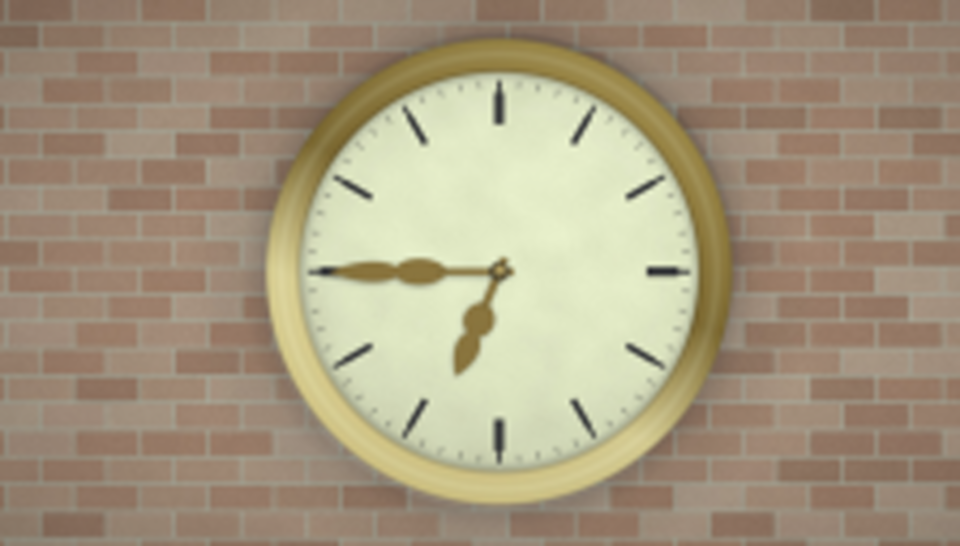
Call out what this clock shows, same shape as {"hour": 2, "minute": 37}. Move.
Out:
{"hour": 6, "minute": 45}
